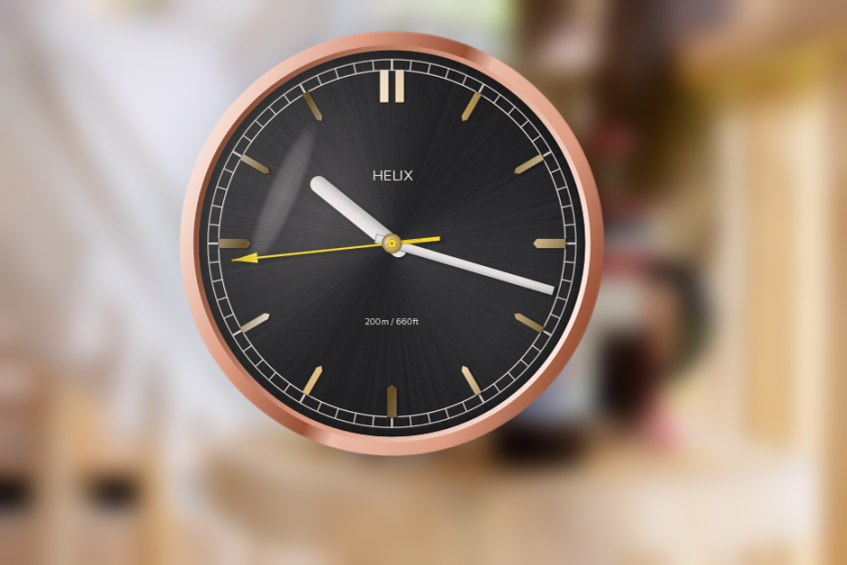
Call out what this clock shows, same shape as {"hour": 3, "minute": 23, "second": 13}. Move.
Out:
{"hour": 10, "minute": 17, "second": 44}
